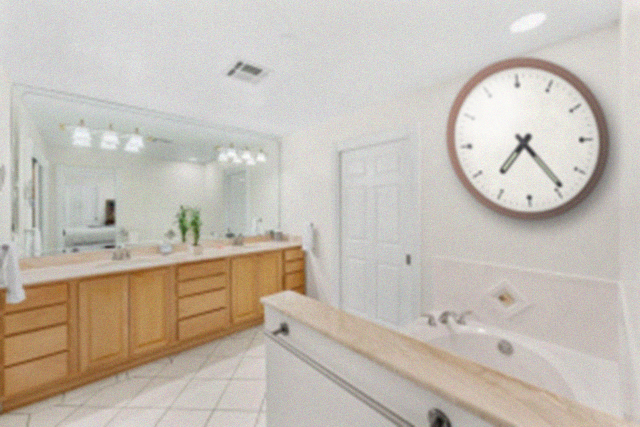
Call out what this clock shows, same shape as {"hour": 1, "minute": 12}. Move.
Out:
{"hour": 7, "minute": 24}
